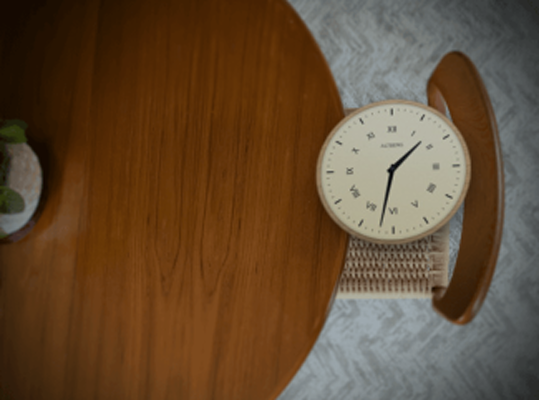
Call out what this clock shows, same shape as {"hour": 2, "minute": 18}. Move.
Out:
{"hour": 1, "minute": 32}
